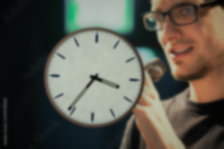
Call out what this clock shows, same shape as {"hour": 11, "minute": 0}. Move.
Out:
{"hour": 3, "minute": 36}
